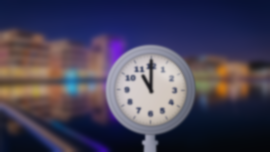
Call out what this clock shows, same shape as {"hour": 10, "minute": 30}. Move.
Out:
{"hour": 11, "minute": 0}
